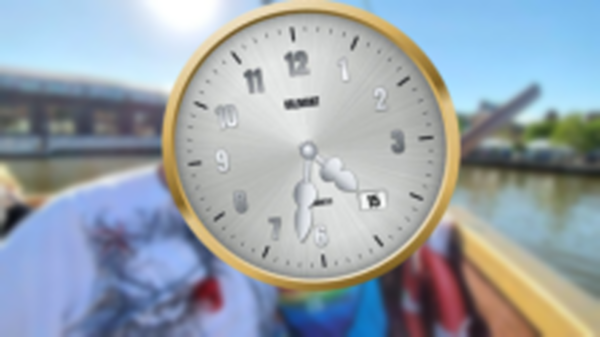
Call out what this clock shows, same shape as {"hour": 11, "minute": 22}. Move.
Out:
{"hour": 4, "minute": 32}
